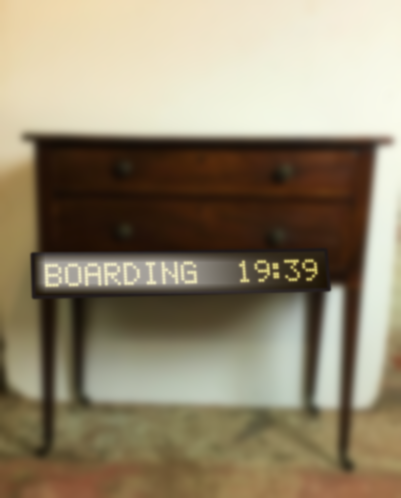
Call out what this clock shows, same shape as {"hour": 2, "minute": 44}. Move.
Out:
{"hour": 19, "minute": 39}
